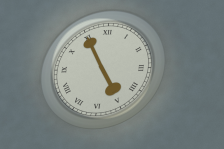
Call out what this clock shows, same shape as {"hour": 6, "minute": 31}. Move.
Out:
{"hour": 4, "minute": 55}
